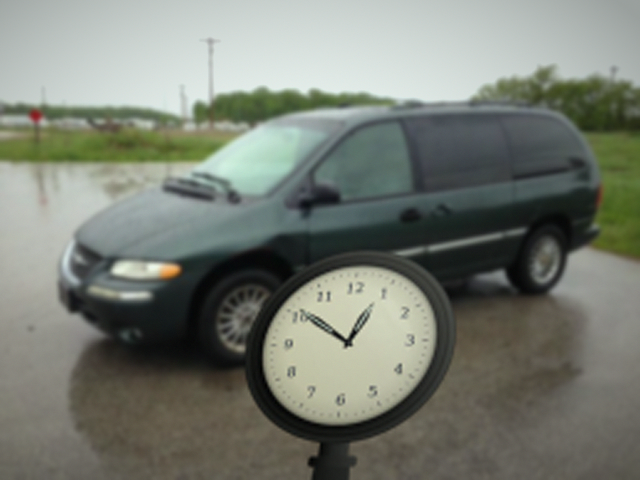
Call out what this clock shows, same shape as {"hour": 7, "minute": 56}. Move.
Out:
{"hour": 12, "minute": 51}
